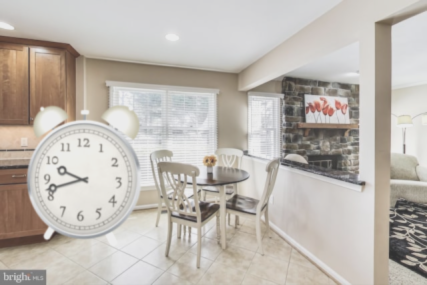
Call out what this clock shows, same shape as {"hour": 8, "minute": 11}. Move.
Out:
{"hour": 9, "minute": 42}
